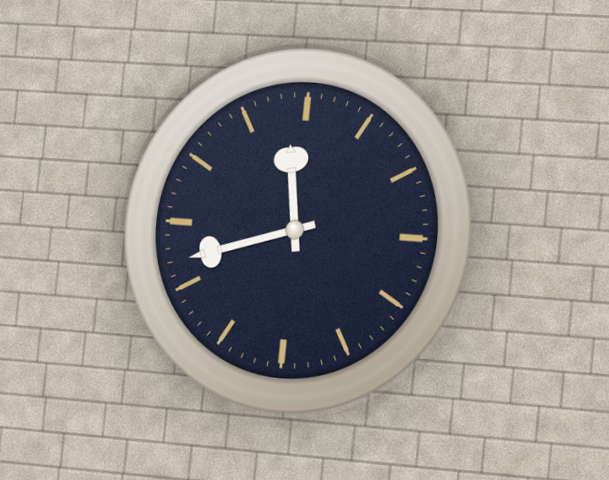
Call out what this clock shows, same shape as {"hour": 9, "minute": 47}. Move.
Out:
{"hour": 11, "minute": 42}
